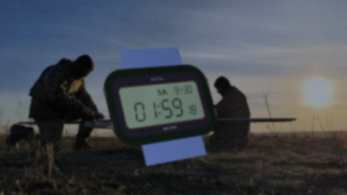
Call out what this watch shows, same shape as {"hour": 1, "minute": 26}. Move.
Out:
{"hour": 1, "minute": 59}
